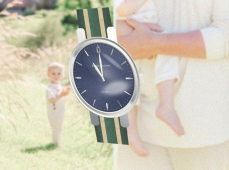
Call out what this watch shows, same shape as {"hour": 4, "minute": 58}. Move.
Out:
{"hour": 11, "minute": 0}
